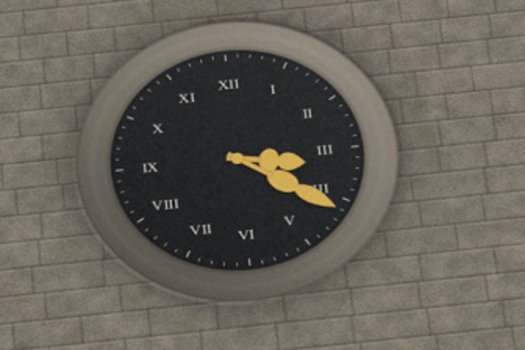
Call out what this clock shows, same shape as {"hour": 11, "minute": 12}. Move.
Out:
{"hour": 3, "minute": 21}
